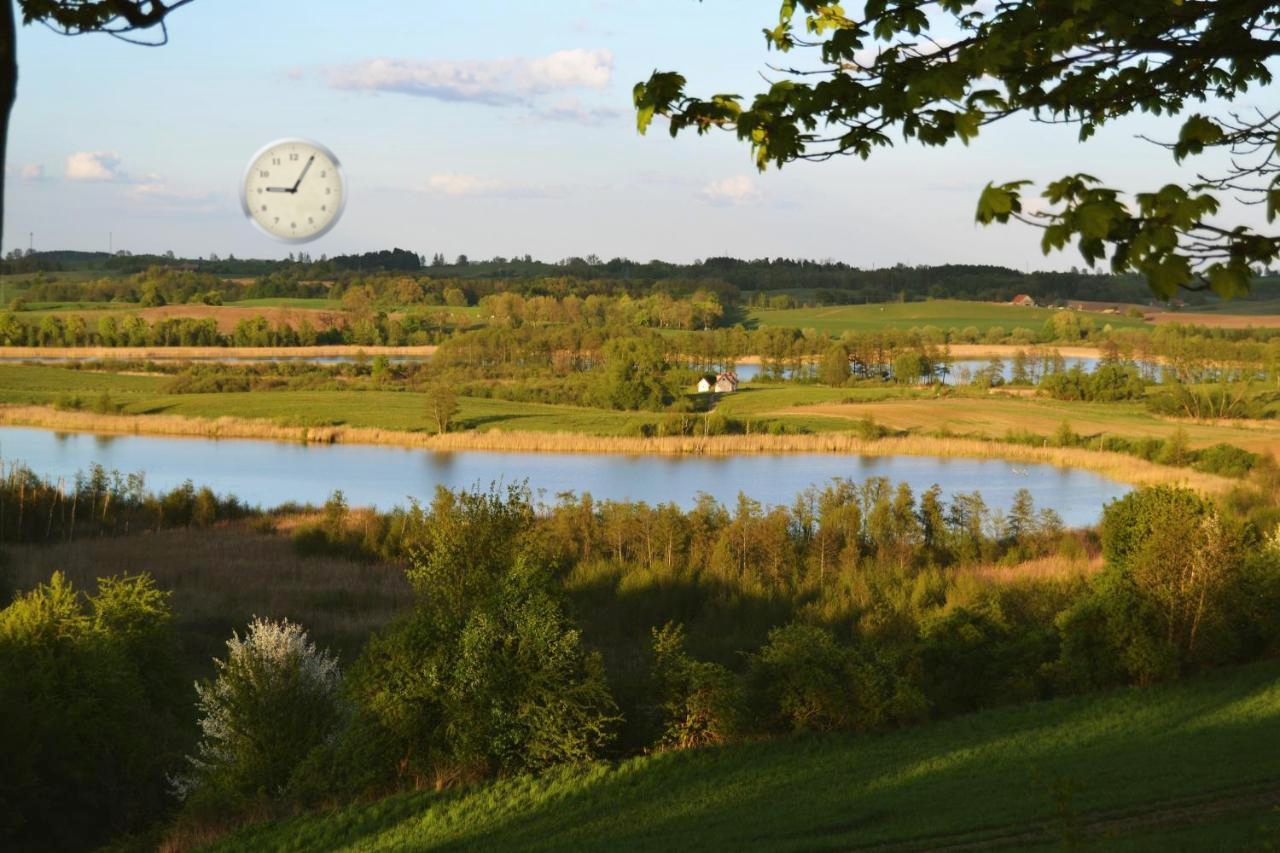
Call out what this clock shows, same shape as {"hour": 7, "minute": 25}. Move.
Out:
{"hour": 9, "minute": 5}
